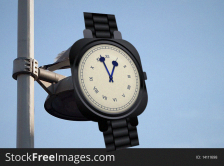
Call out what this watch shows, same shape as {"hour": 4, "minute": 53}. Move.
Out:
{"hour": 12, "minute": 57}
